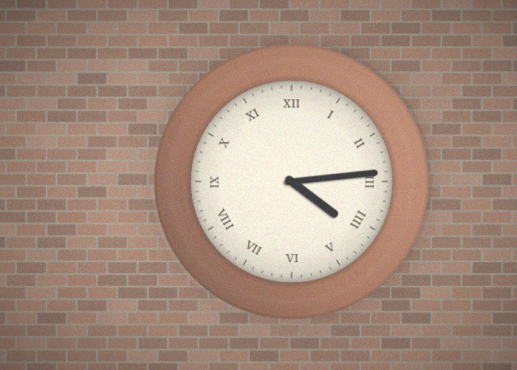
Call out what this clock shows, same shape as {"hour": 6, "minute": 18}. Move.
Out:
{"hour": 4, "minute": 14}
